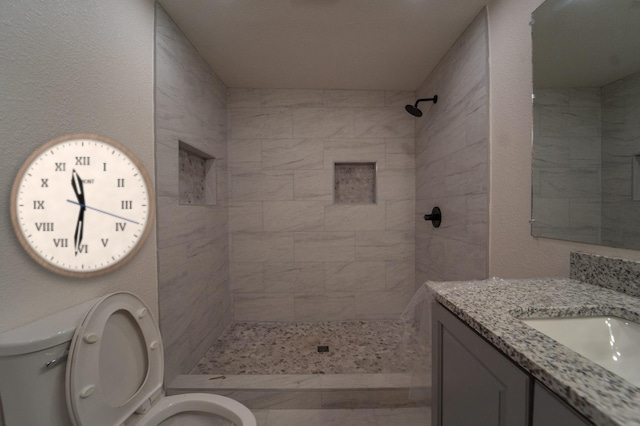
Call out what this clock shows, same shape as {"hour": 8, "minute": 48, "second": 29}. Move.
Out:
{"hour": 11, "minute": 31, "second": 18}
